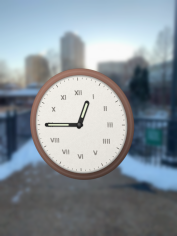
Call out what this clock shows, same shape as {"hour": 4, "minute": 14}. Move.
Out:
{"hour": 12, "minute": 45}
